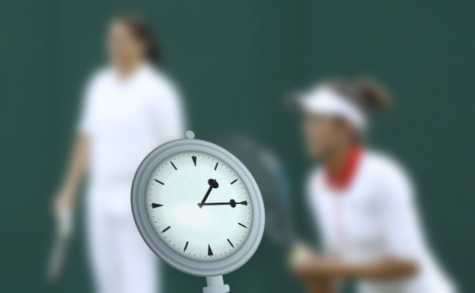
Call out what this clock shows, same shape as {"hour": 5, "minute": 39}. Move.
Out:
{"hour": 1, "minute": 15}
